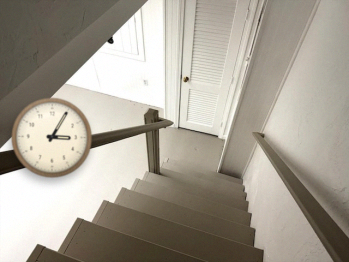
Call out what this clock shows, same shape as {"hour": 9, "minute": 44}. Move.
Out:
{"hour": 3, "minute": 5}
